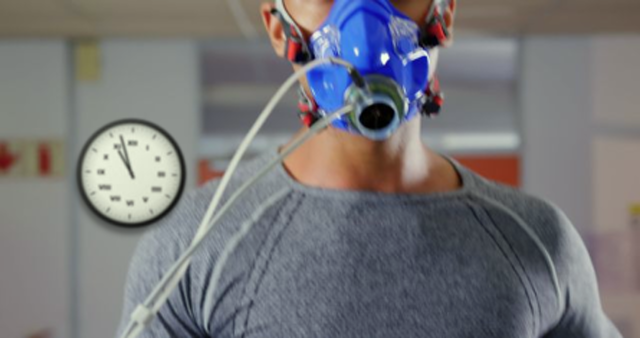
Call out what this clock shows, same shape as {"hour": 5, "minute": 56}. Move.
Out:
{"hour": 10, "minute": 57}
